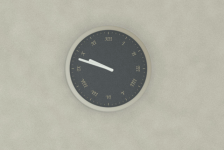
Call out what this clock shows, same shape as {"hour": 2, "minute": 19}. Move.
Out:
{"hour": 9, "minute": 48}
